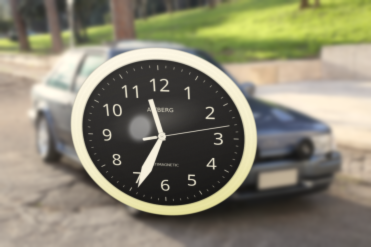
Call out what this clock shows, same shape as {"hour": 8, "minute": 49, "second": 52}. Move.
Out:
{"hour": 11, "minute": 34, "second": 13}
